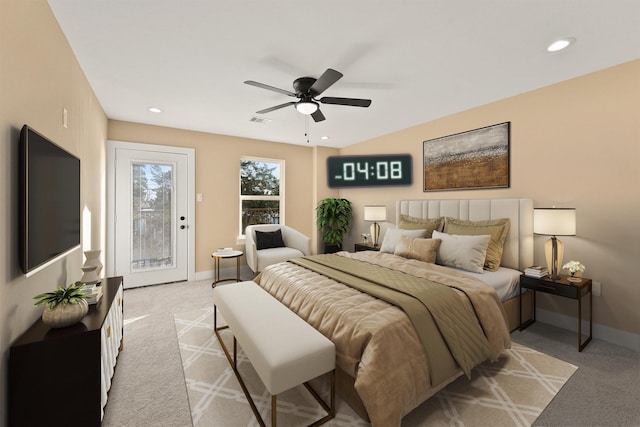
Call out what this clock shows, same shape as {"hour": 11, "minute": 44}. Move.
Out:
{"hour": 4, "minute": 8}
